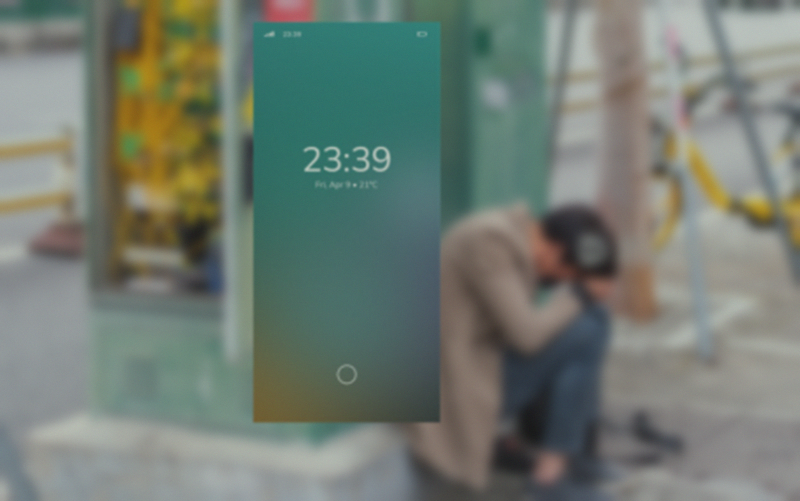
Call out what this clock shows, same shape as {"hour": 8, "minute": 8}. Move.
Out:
{"hour": 23, "minute": 39}
